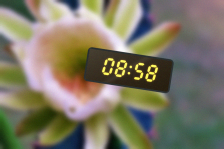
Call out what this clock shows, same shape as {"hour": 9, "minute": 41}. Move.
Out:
{"hour": 8, "minute": 58}
